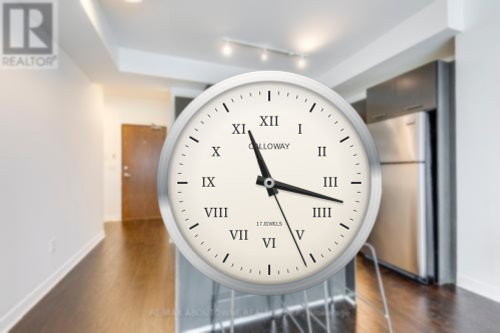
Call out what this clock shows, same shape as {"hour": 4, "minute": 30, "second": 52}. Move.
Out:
{"hour": 11, "minute": 17, "second": 26}
